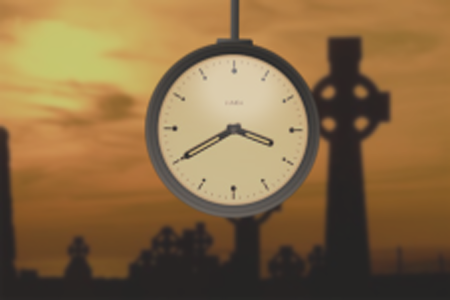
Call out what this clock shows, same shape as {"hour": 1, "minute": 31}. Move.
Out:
{"hour": 3, "minute": 40}
